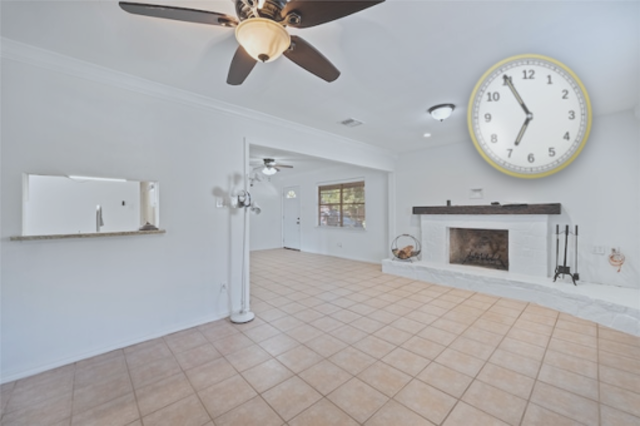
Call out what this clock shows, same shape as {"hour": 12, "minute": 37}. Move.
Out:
{"hour": 6, "minute": 55}
